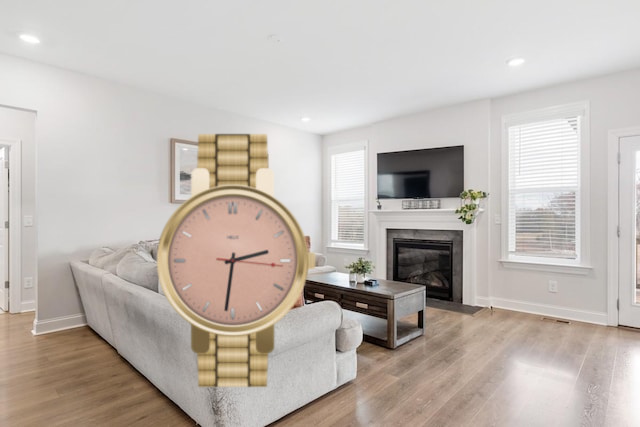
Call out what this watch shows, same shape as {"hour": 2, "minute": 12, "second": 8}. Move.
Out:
{"hour": 2, "minute": 31, "second": 16}
